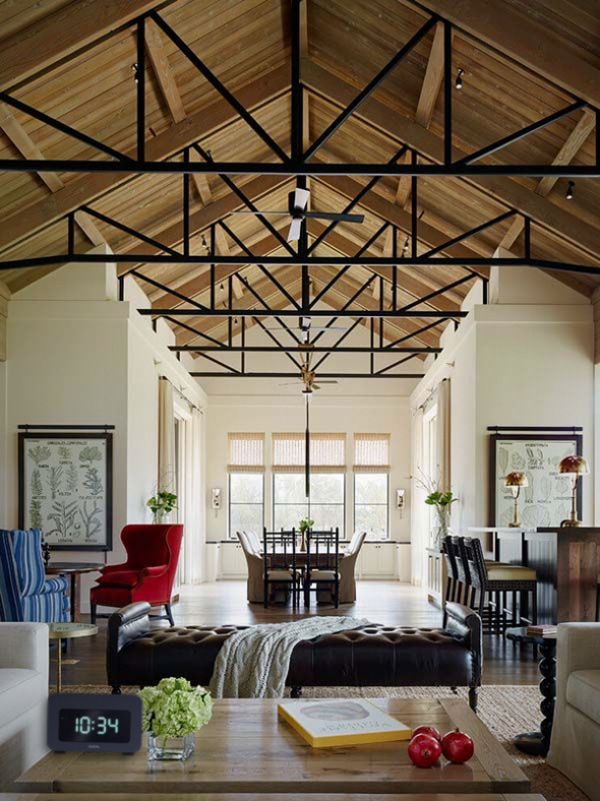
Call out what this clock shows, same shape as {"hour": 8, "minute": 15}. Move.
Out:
{"hour": 10, "minute": 34}
